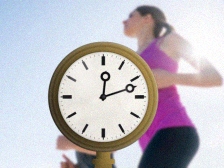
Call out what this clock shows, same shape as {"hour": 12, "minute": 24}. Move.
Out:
{"hour": 12, "minute": 12}
